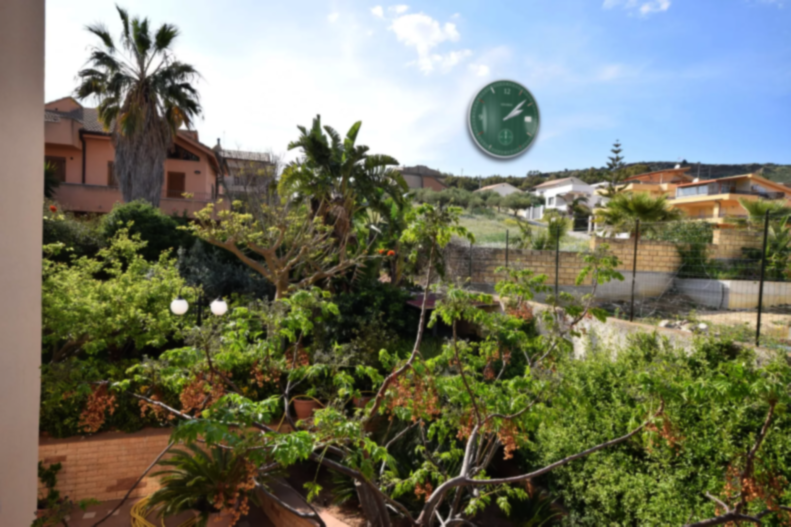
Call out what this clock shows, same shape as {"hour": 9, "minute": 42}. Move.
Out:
{"hour": 2, "minute": 8}
